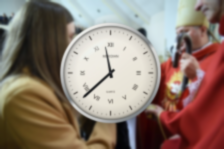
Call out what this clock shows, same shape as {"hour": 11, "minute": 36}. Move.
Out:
{"hour": 11, "minute": 38}
